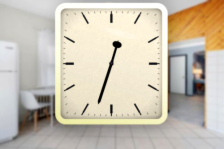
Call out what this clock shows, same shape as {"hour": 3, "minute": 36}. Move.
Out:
{"hour": 12, "minute": 33}
